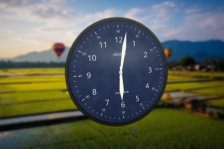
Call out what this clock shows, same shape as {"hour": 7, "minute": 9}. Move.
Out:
{"hour": 6, "minute": 2}
